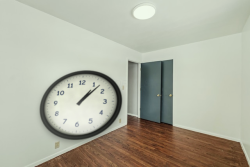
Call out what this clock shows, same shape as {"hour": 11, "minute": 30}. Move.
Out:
{"hour": 1, "minute": 7}
